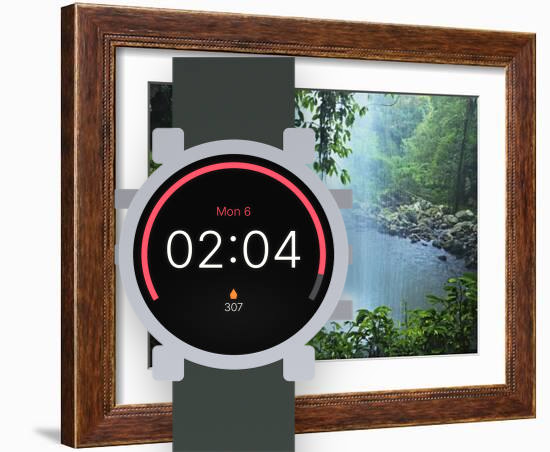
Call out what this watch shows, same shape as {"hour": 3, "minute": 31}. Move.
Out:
{"hour": 2, "minute": 4}
